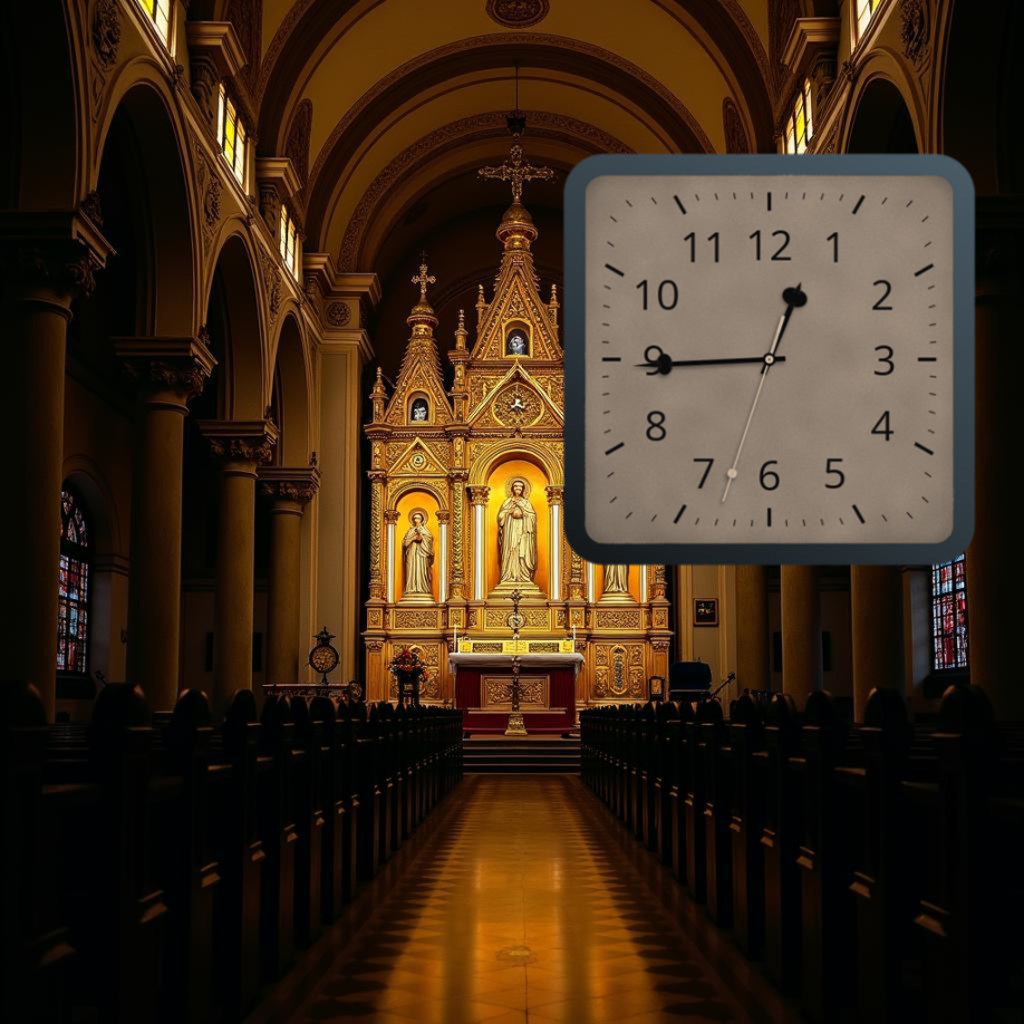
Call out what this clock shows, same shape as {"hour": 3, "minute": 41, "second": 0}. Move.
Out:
{"hour": 12, "minute": 44, "second": 33}
